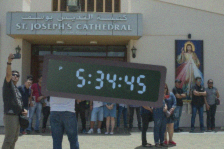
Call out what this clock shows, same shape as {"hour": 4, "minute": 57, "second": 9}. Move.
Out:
{"hour": 5, "minute": 34, "second": 45}
